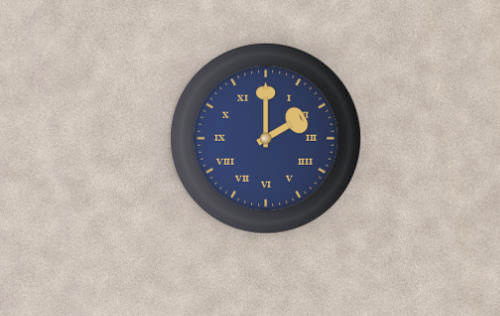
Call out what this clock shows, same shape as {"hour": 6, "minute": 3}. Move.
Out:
{"hour": 2, "minute": 0}
